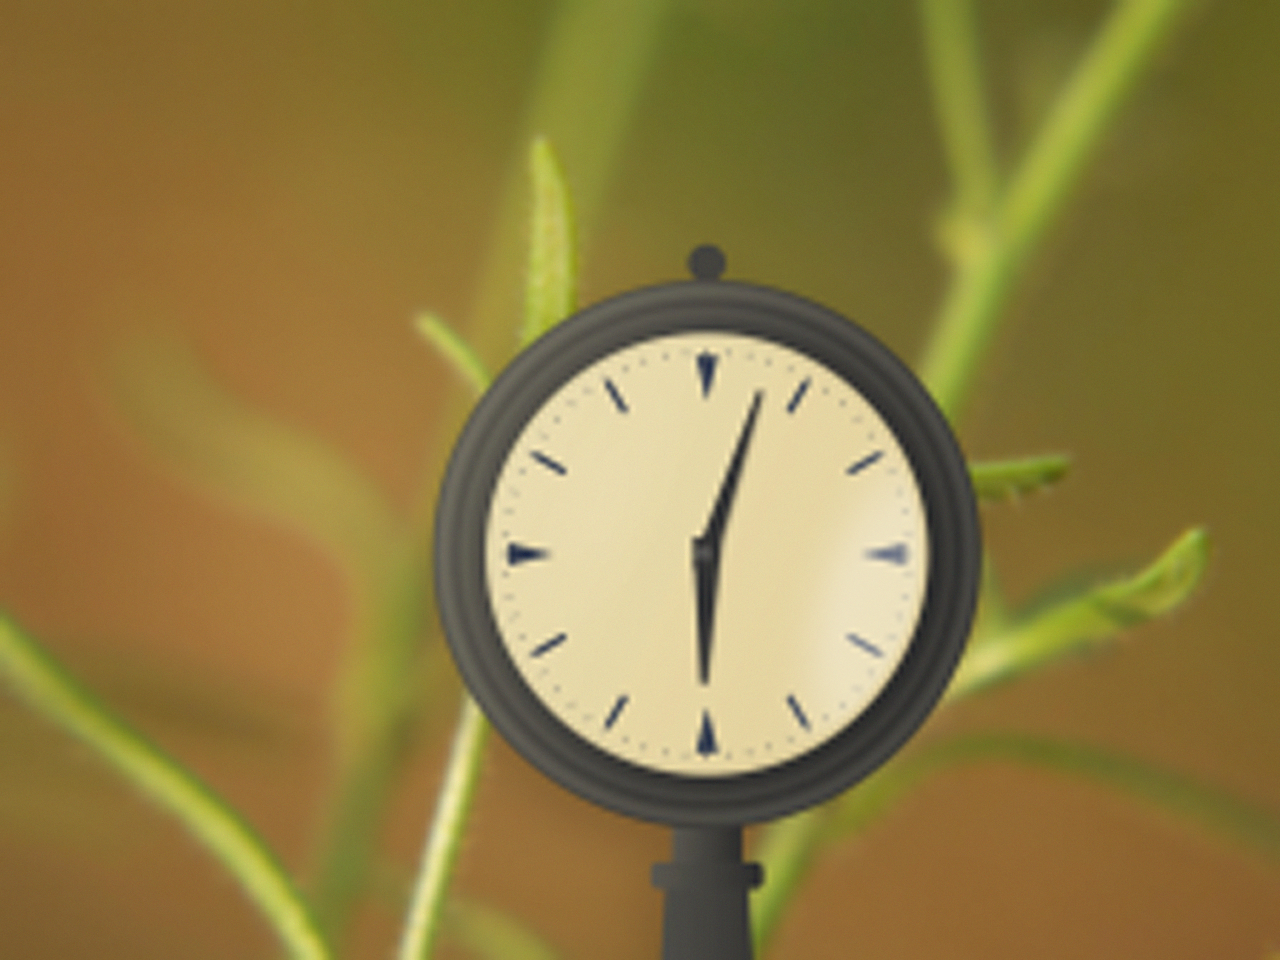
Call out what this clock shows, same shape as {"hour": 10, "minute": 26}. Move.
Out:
{"hour": 6, "minute": 3}
